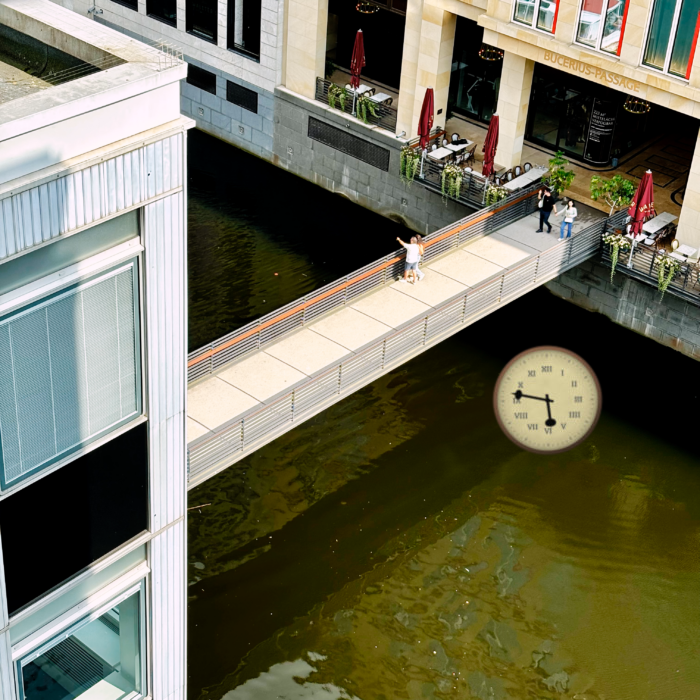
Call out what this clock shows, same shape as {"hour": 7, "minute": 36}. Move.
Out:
{"hour": 5, "minute": 47}
